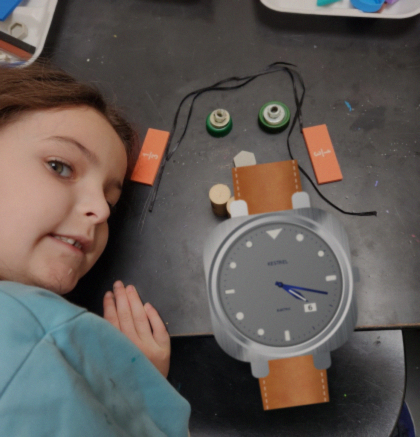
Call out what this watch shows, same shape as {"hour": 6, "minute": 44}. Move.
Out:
{"hour": 4, "minute": 18}
